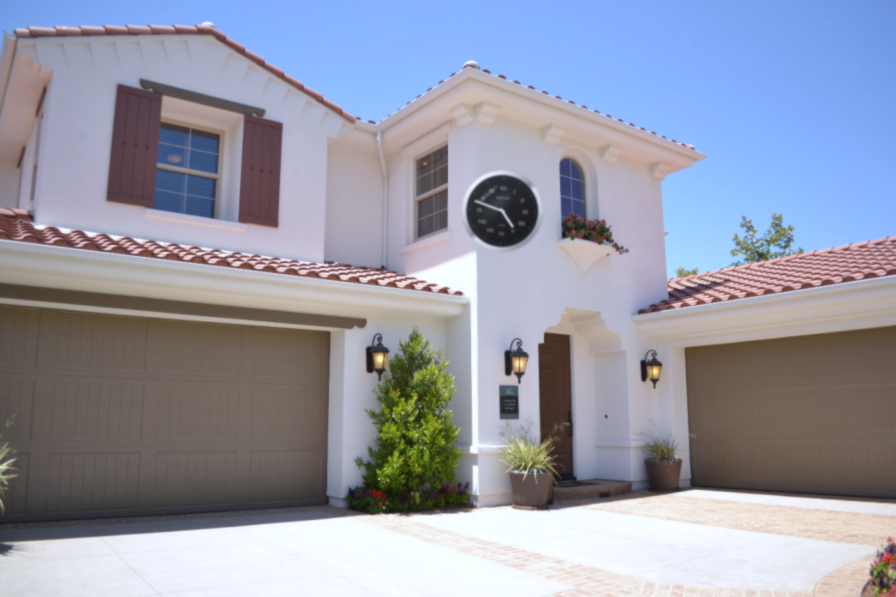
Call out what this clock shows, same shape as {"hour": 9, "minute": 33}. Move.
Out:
{"hour": 4, "minute": 48}
